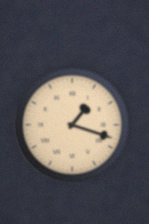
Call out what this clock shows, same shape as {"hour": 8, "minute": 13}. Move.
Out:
{"hour": 1, "minute": 18}
